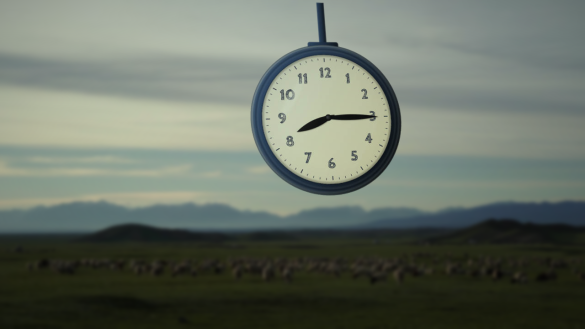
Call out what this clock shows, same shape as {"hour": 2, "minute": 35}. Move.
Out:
{"hour": 8, "minute": 15}
